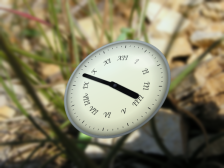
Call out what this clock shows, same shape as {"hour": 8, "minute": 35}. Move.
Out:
{"hour": 3, "minute": 48}
